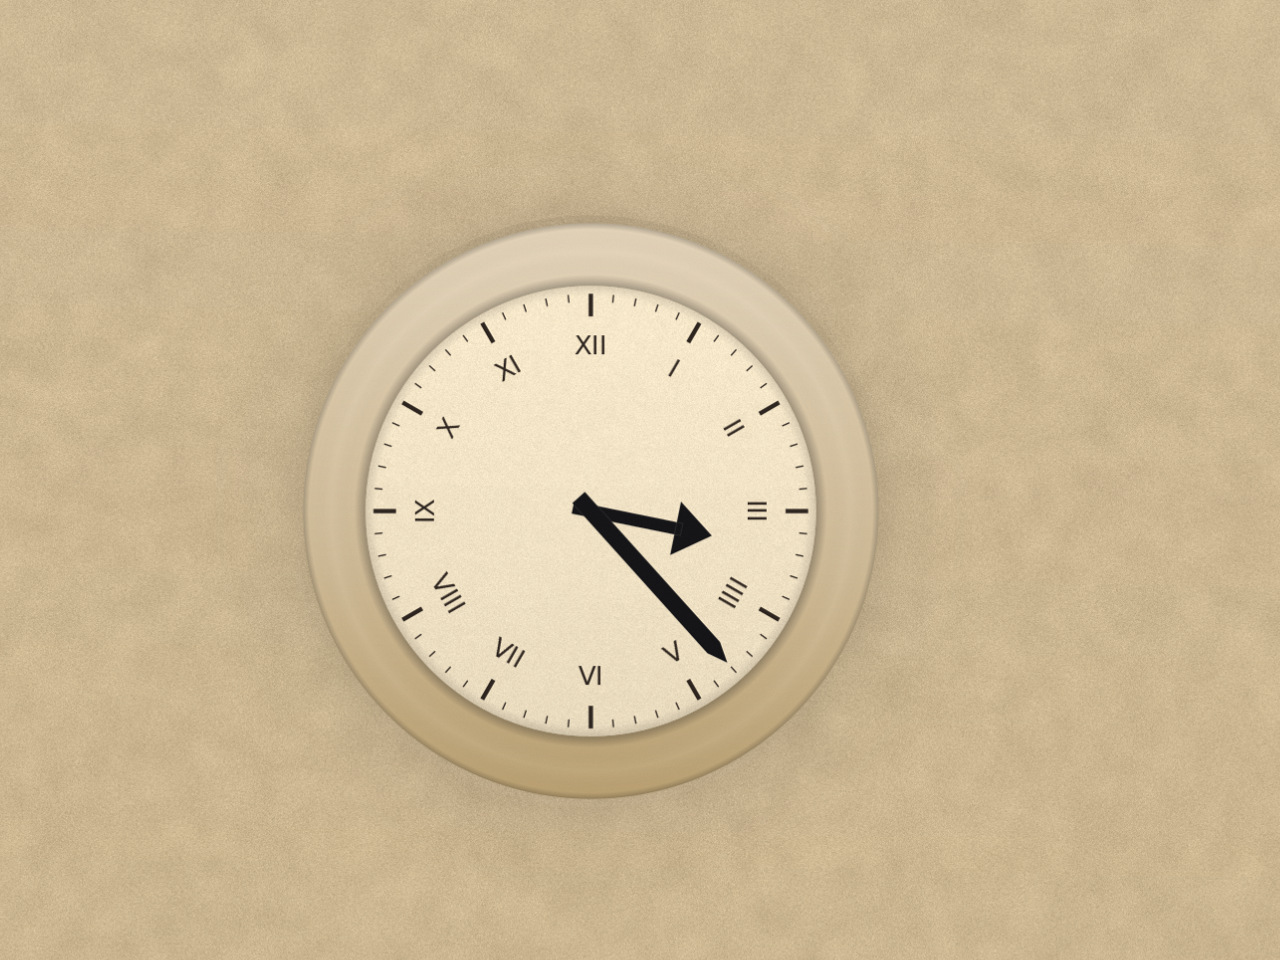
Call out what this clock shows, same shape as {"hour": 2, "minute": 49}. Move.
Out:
{"hour": 3, "minute": 23}
